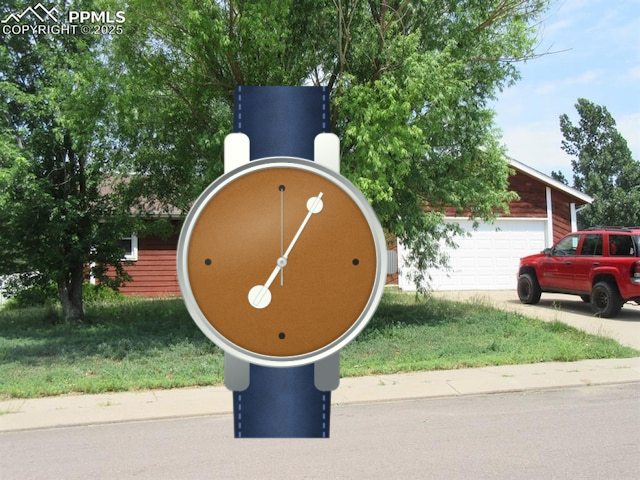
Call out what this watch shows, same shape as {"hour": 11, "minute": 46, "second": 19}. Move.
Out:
{"hour": 7, "minute": 5, "second": 0}
